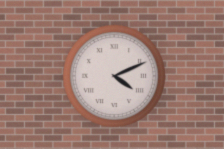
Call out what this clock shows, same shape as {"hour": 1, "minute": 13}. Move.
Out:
{"hour": 4, "minute": 11}
